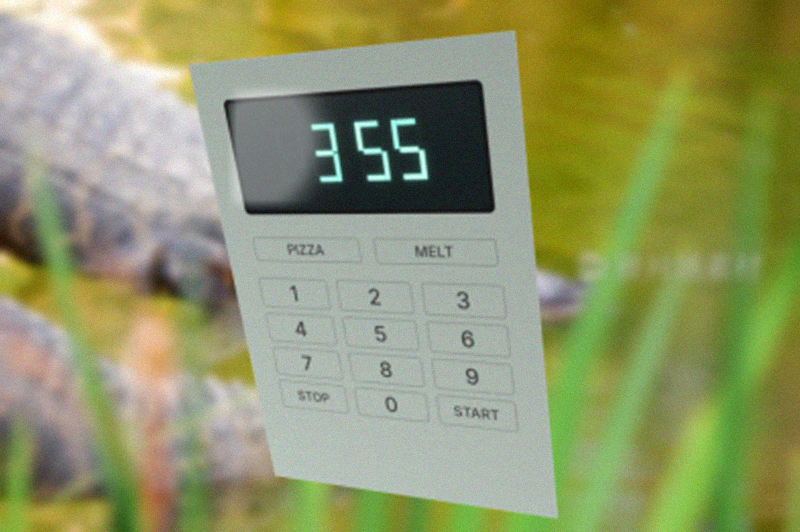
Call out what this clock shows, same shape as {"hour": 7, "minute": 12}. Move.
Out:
{"hour": 3, "minute": 55}
